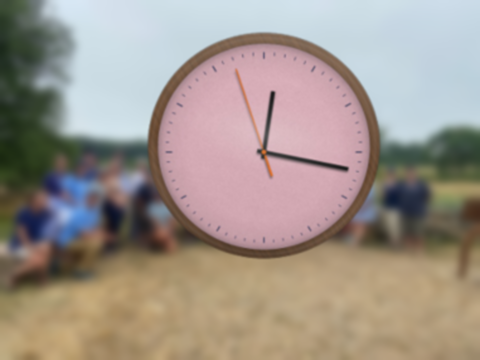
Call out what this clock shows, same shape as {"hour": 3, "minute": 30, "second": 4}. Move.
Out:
{"hour": 12, "minute": 16, "second": 57}
